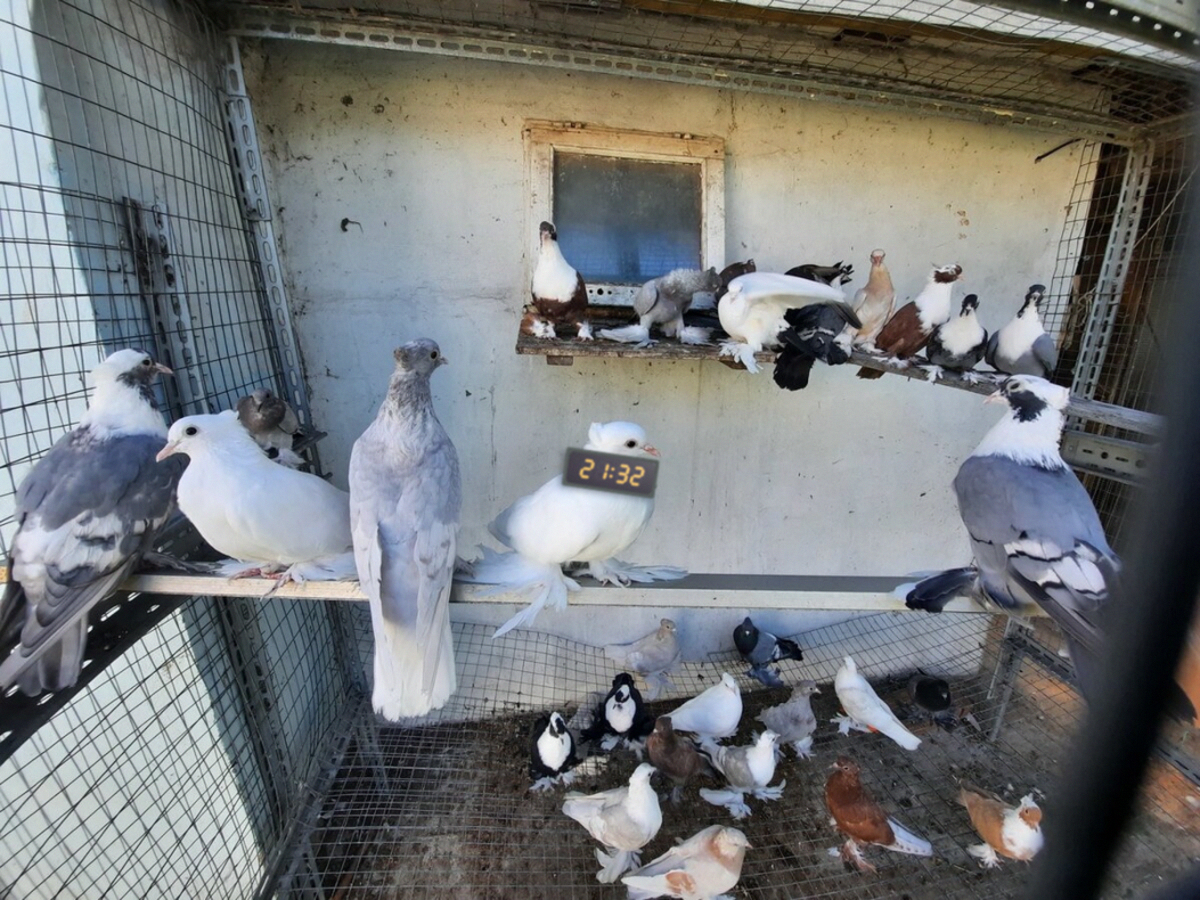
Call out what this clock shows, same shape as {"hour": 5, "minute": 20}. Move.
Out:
{"hour": 21, "minute": 32}
